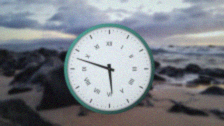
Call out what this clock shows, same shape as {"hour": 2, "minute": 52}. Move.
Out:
{"hour": 5, "minute": 48}
